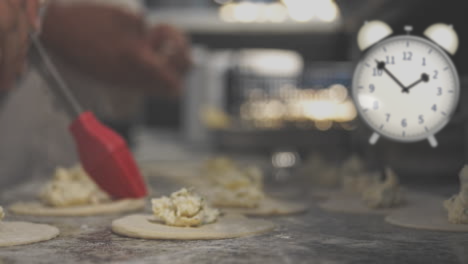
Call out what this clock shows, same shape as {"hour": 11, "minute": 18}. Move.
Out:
{"hour": 1, "minute": 52}
